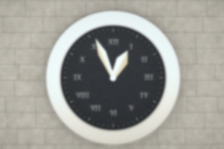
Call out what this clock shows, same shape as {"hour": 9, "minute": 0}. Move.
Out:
{"hour": 12, "minute": 56}
